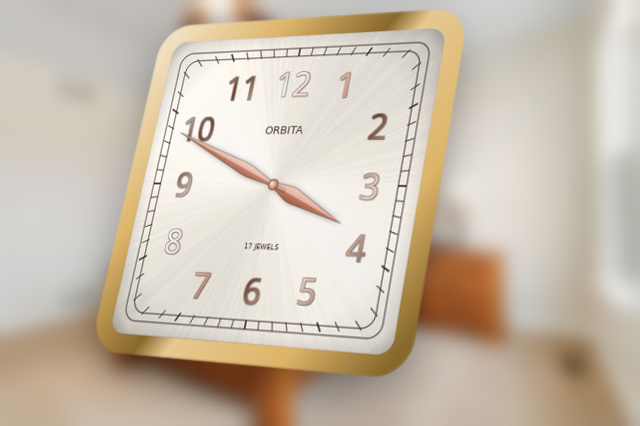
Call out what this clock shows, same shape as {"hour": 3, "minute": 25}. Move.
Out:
{"hour": 3, "minute": 49}
